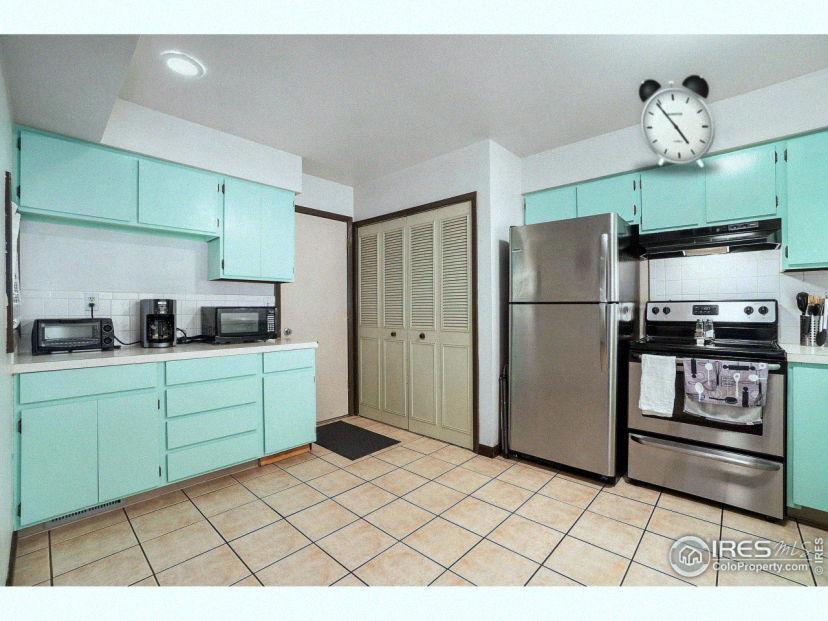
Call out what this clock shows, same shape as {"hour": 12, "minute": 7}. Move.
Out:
{"hour": 4, "minute": 54}
